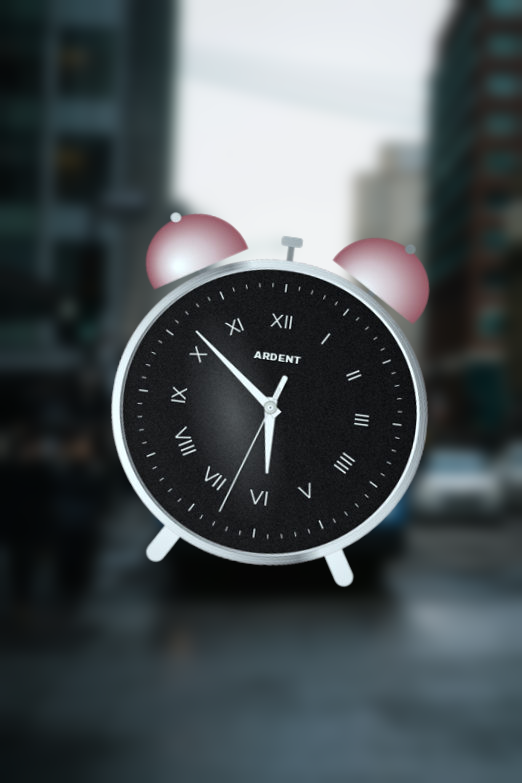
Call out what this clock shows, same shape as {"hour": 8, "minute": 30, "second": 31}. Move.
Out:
{"hour": 5, "minute": 51, "second": 33}
